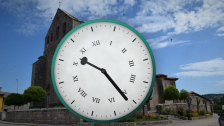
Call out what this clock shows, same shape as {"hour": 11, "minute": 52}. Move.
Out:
{"hour": 10, "minute": 26}
